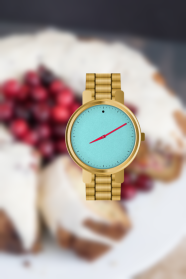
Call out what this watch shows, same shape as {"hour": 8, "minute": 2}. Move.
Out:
{"hour": 8, "minute": 10}
